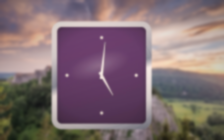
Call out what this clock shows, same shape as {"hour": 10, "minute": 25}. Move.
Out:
{"hour": 5, "minute": 1}
